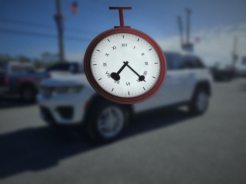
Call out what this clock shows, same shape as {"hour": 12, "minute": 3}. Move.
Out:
{"hour": 7, "minute": 23}
